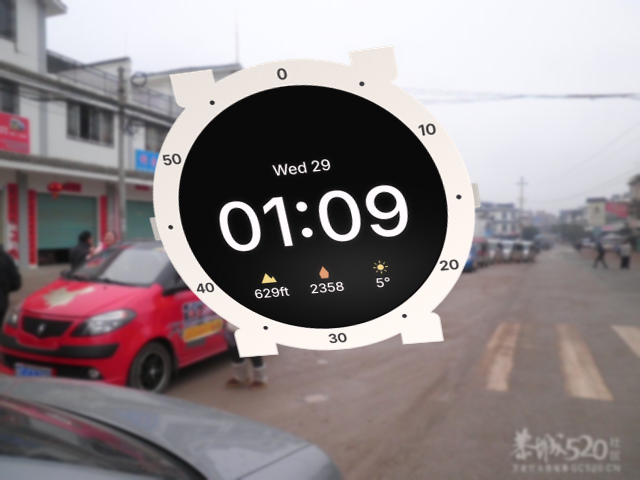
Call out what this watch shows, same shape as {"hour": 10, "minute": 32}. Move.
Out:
{"hour": 1, "minute": 9}
